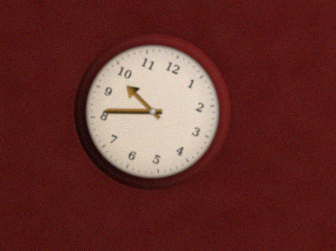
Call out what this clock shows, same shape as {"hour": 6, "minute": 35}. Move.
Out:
{"hour": 9, "minute": 41}
